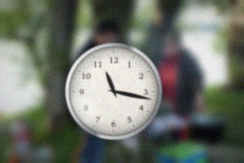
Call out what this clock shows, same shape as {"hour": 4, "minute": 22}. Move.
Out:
{"hour": 11, "minute": 17}
